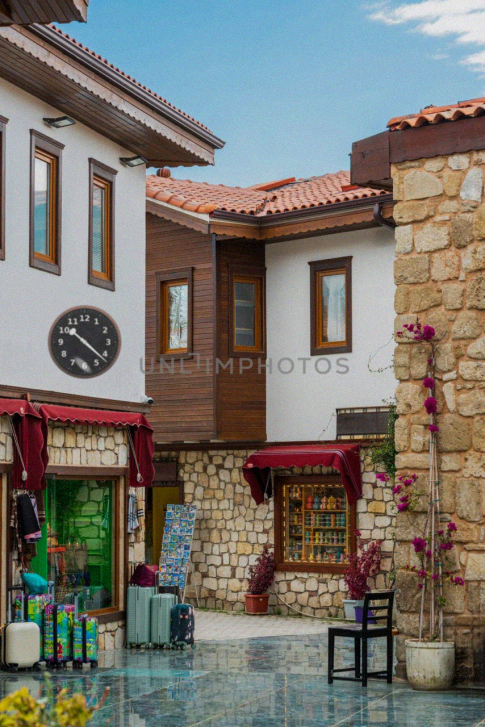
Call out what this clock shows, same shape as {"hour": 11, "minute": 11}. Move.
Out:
{"hour": 10, "minute": 22}
